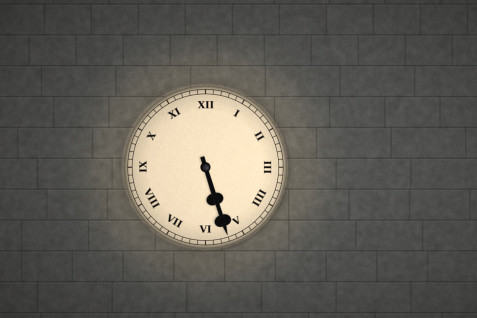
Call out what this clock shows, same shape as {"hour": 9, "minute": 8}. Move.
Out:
{"hour": 5, "minute": 27}
